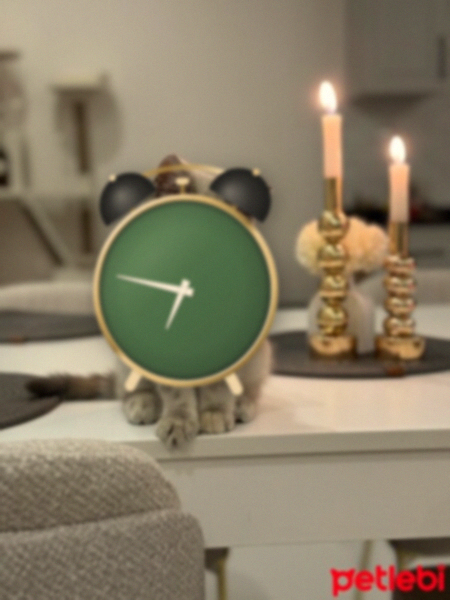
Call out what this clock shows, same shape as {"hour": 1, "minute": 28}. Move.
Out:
{"hour": 6, "minute": 47}
